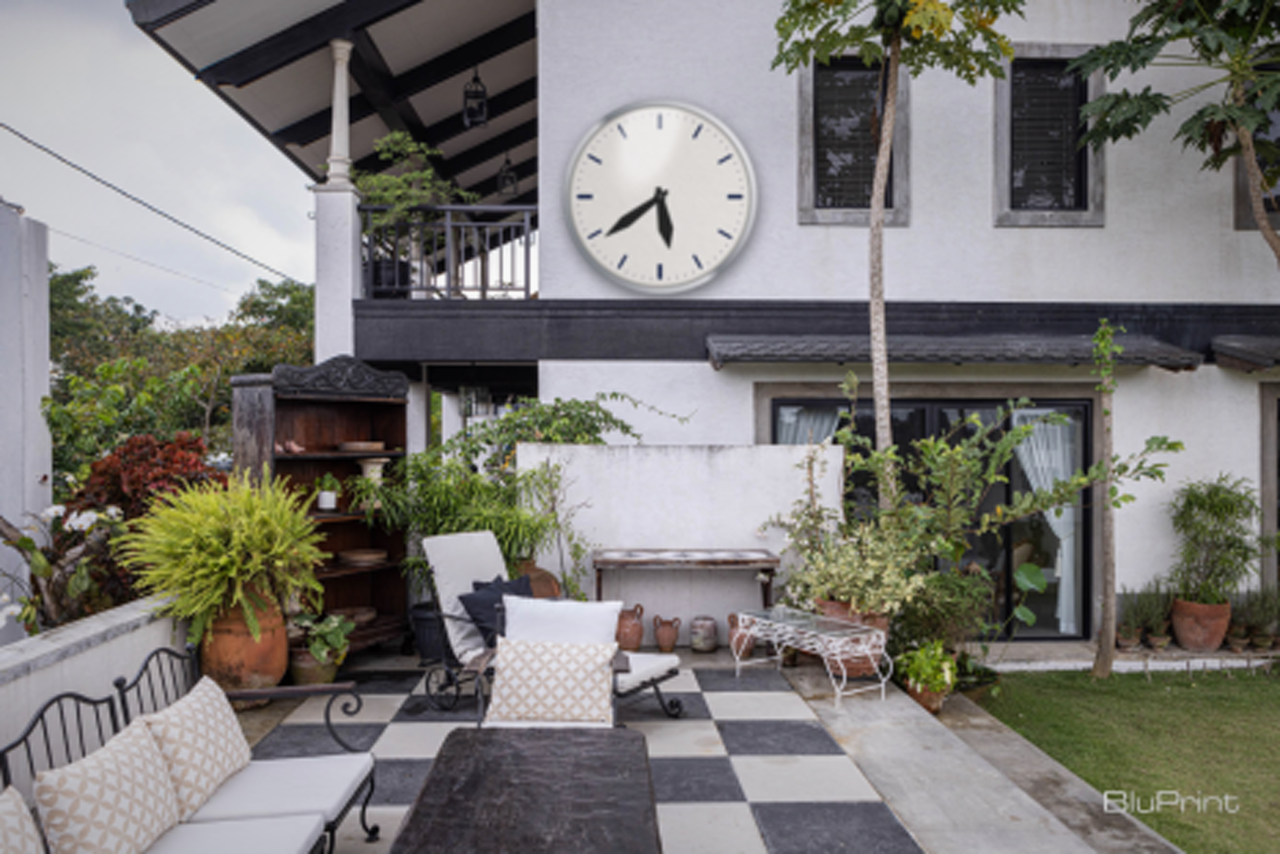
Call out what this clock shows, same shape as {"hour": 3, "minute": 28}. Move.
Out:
{"hour": 5, "minute": 39}
